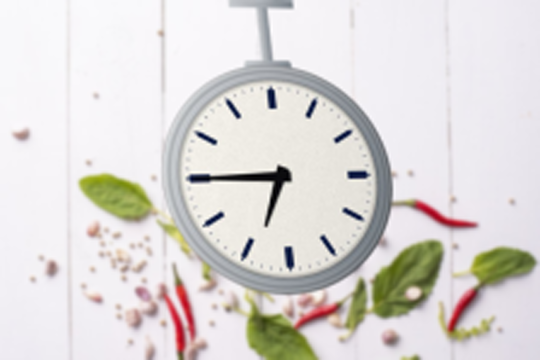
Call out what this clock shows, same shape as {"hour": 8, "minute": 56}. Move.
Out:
{"hour": 6, "minute": 45}
